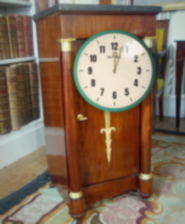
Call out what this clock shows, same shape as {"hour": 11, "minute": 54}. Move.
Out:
{"hour": 12, "minute": 3}
